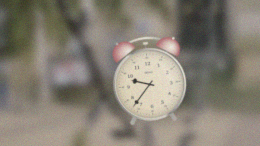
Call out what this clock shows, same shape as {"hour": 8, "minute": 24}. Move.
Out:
{"hour": 9, "minute": 37}
